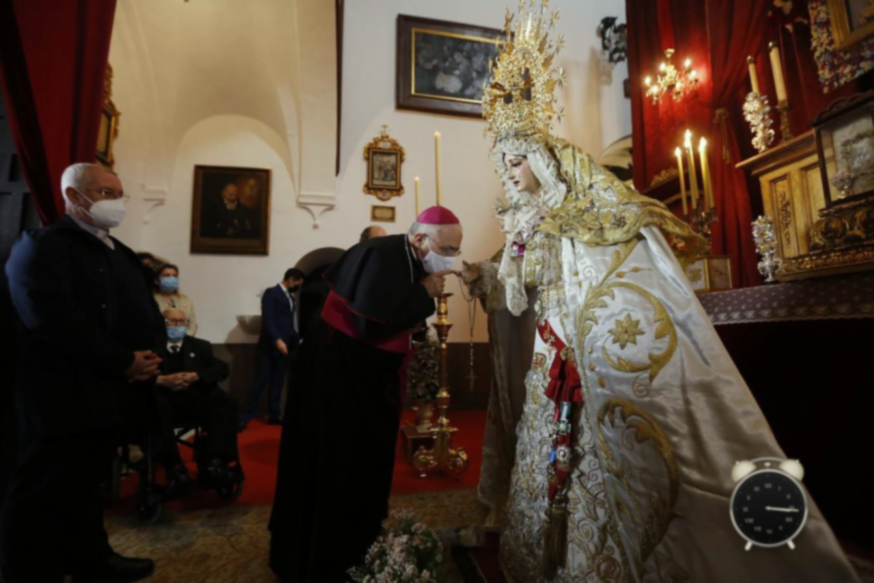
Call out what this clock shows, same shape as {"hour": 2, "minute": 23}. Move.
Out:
{"hour": 3, "minute": 16}
